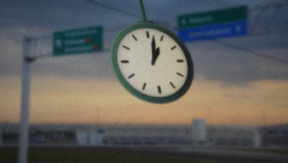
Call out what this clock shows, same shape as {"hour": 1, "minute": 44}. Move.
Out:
{"hour": 1, "minute": 2}
